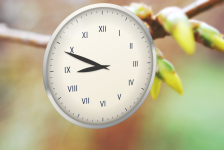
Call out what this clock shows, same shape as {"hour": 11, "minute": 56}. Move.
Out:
{"hour": 8, "minute": 49}
